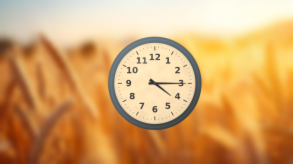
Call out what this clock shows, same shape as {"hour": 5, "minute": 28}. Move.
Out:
{"hour": 4, "minute": 15}
